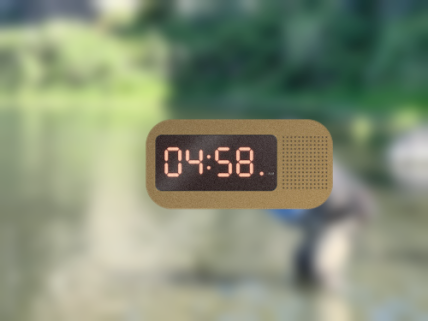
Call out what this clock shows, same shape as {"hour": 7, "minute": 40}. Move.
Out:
{"hour": 4, "minute": 58}
